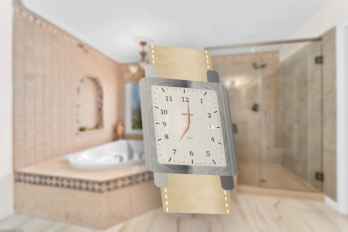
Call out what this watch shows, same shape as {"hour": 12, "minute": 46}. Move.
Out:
{"hour": 7, "minute": 1}
